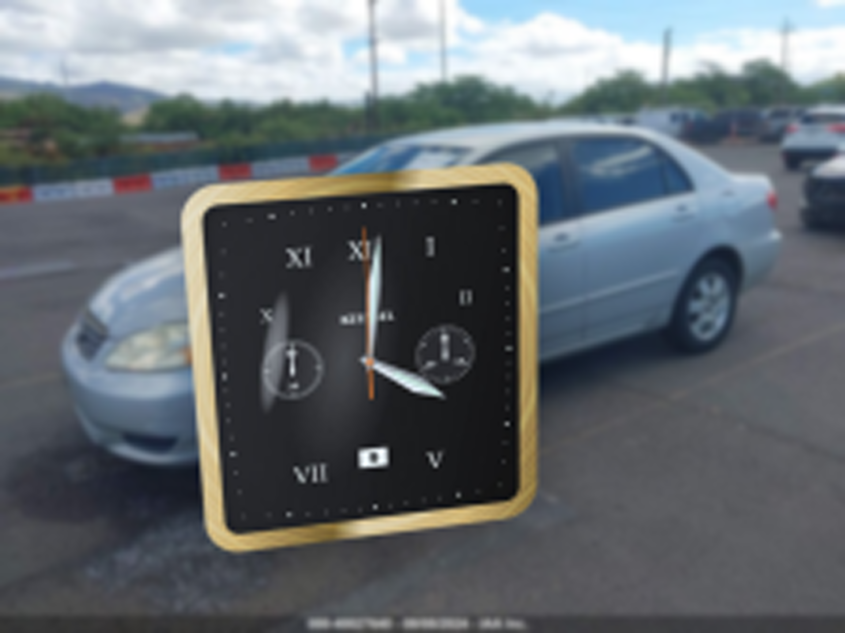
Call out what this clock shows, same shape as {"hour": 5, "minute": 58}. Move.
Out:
{"hour": 4, "minute": 1}
